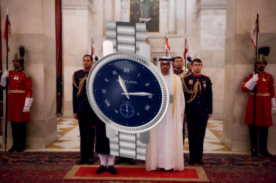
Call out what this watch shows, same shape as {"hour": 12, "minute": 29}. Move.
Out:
{"hour": 11, "minute": 14}
